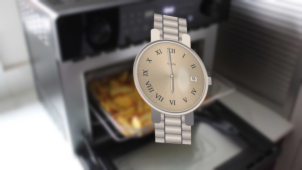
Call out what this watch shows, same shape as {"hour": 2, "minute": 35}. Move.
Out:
{"hour": 5, "minute": 59}
